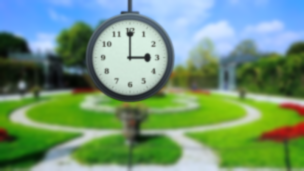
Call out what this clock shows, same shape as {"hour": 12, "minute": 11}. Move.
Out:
{"hour": 3, "minute": 0}
